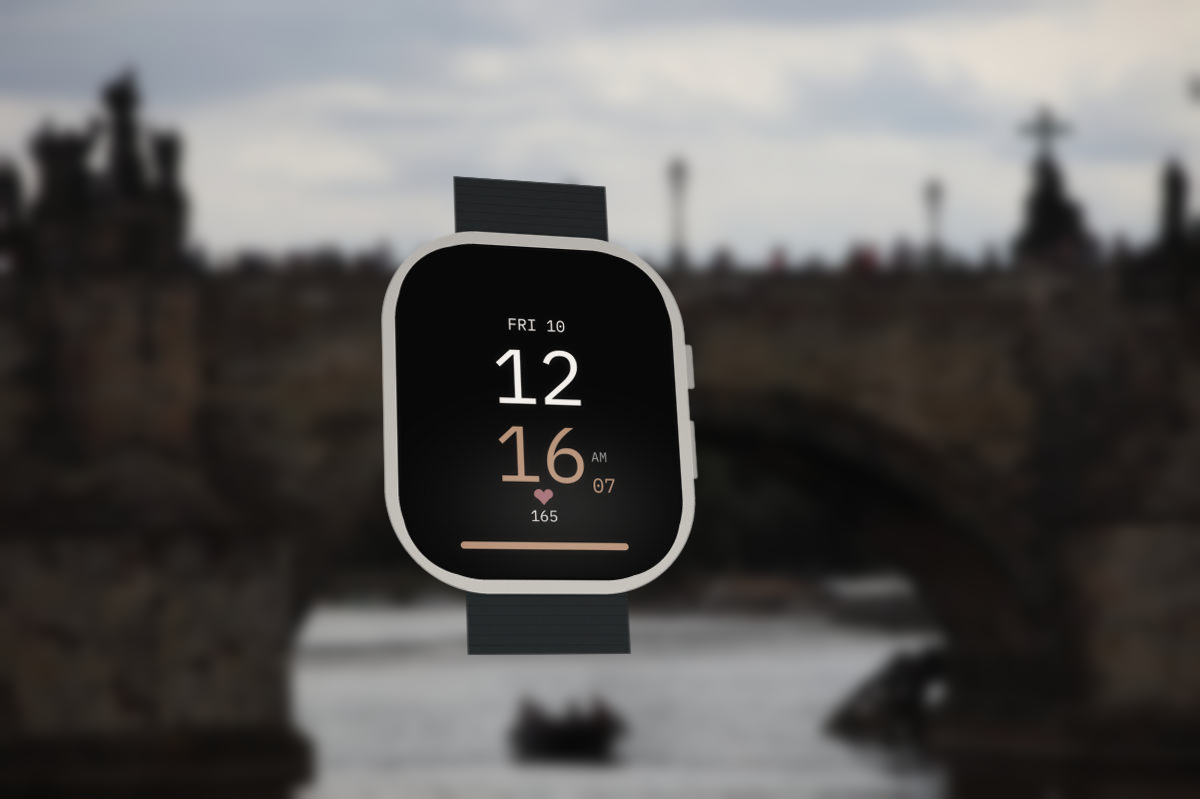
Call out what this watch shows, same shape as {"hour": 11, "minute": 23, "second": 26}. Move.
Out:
{"hour": 12, "minute": 16, "second": 7}
